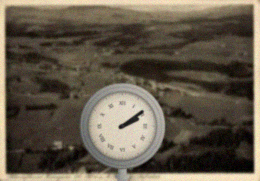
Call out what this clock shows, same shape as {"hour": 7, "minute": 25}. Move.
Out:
{"hour": 2, "minute": 9}
